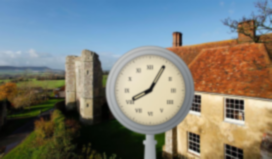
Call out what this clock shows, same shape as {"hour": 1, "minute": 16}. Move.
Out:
{"hour": 8, "minute": 5}
